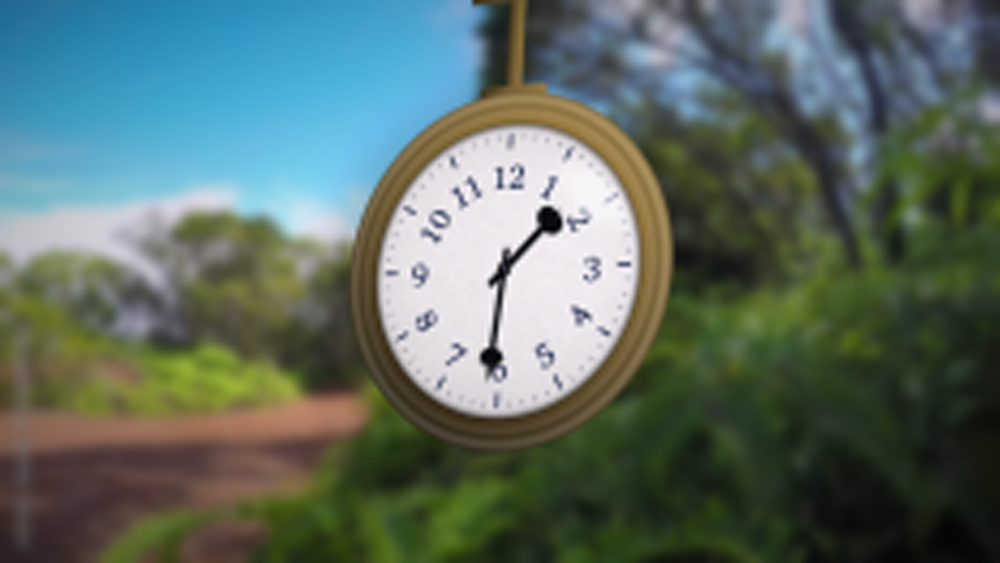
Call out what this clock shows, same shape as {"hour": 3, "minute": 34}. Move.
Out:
{"hour": 1, "minute": 31}
